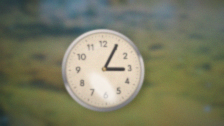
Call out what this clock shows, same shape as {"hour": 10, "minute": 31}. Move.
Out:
{"hour": 3, "minute": 5}
